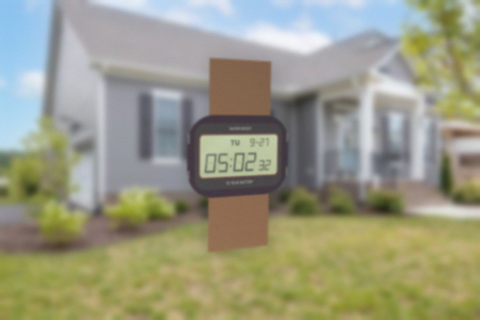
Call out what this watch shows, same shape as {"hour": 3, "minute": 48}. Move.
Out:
{"hour": 5, "minute": 2}
